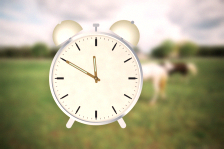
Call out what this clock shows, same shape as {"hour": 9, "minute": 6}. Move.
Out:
{"hour": 11, "minute": 50}
